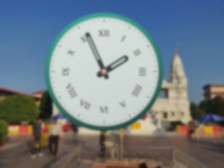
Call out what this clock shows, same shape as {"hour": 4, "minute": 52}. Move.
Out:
{"hour": 1, "minute": 56}
